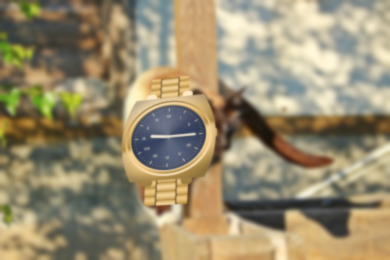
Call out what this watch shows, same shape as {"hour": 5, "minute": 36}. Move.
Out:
{"hour": 9, "minute": 15}
